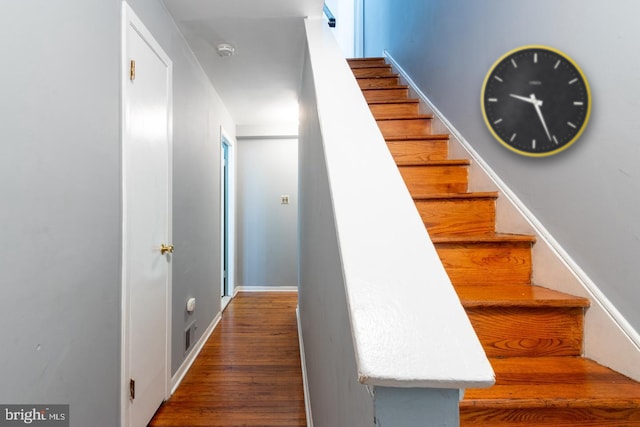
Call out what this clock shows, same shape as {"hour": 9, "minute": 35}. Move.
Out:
{"hour": 9, "minute": 26}
